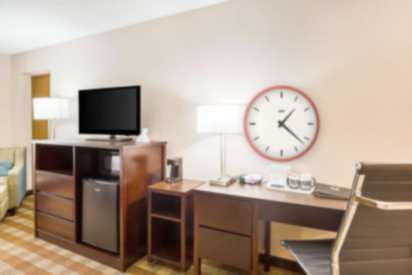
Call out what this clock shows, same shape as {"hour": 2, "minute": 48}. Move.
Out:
{"hour": 1, "minute": 22}
